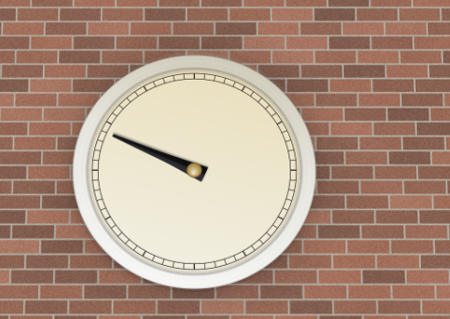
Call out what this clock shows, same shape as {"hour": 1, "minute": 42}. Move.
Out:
{"hour": 9, "minute": 49}
